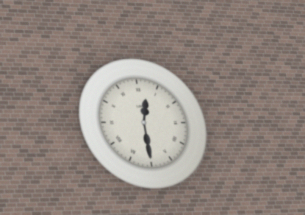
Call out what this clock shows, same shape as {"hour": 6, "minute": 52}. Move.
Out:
{"hour": 12, "minute": 30}
